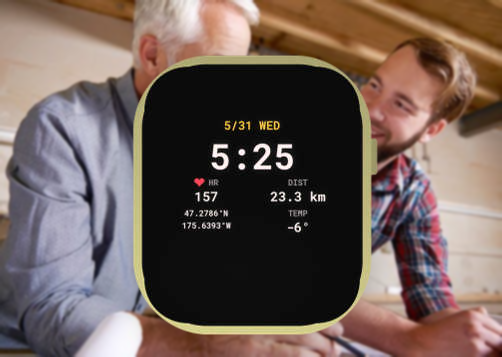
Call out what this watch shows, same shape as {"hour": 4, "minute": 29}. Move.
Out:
{"hour": 5, "minute": 25}
